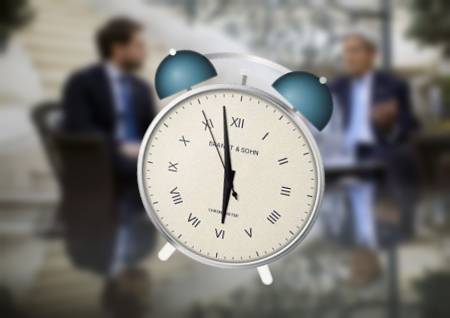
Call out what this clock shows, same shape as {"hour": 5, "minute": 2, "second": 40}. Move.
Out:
{"hour": 5, "minute": 57, "second": 55}
